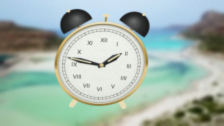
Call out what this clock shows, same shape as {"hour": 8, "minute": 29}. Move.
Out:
{"hour": 1, "minute": 47}
